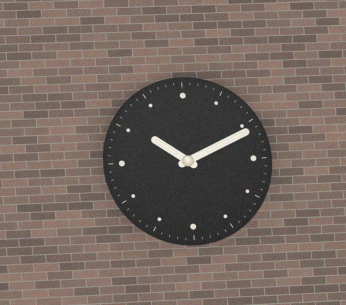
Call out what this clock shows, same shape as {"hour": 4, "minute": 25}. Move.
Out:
{"hour": 10, "minute": 11}
